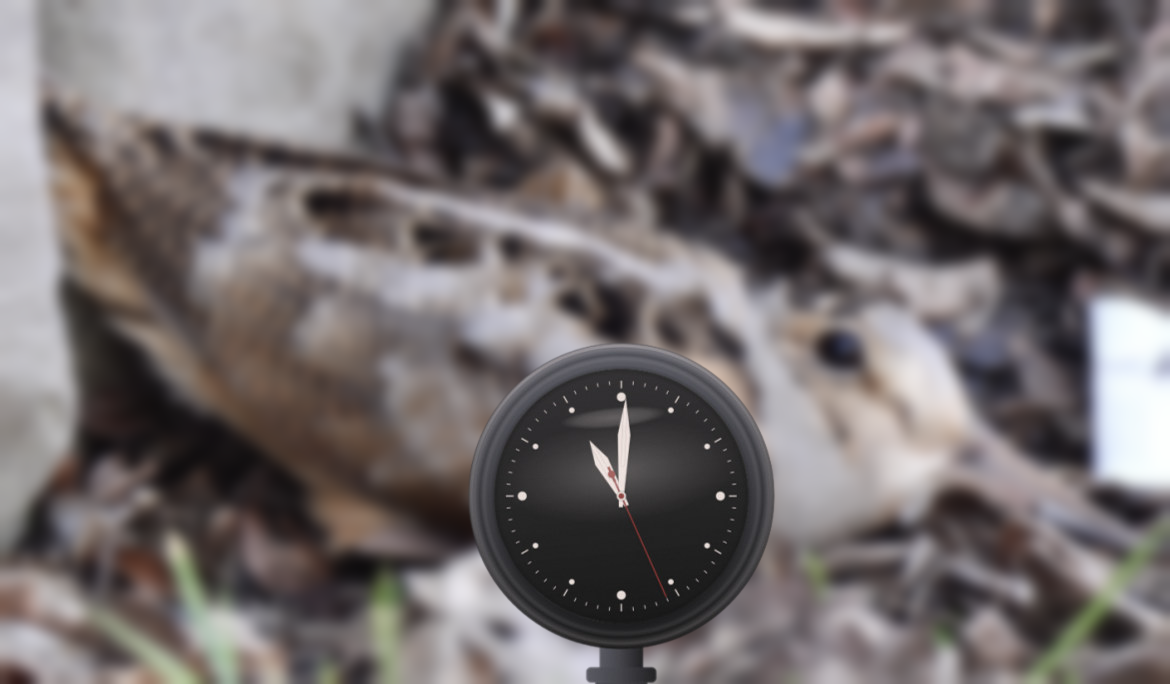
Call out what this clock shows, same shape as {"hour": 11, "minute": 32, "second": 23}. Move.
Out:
{"hour": 11, "minute": 0, "second": 26}
